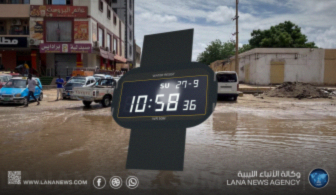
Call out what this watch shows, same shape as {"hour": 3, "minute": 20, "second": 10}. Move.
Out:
{"hour": 10, "minute": 58, "second": 36}
